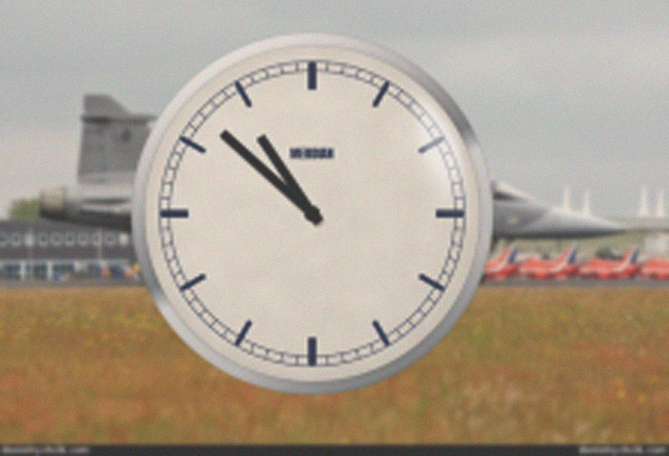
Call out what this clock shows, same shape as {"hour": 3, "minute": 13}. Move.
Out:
{"hour": 10, "minute": 52}
